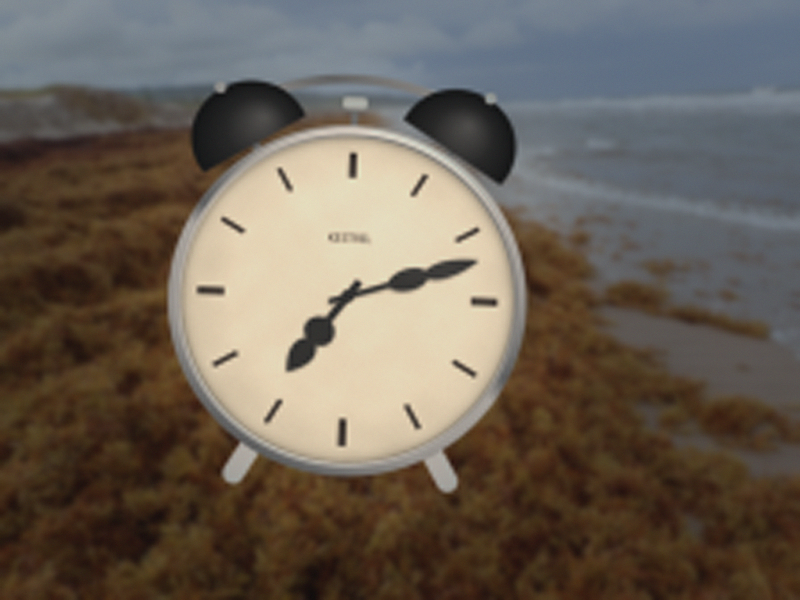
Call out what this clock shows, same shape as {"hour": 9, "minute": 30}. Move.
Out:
{"hour": 7, "minute": 12}
